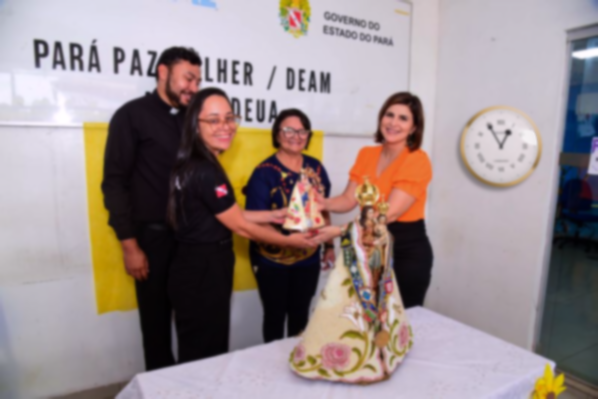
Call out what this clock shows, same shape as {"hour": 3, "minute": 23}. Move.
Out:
{"hour": 12, "minute": 55}
